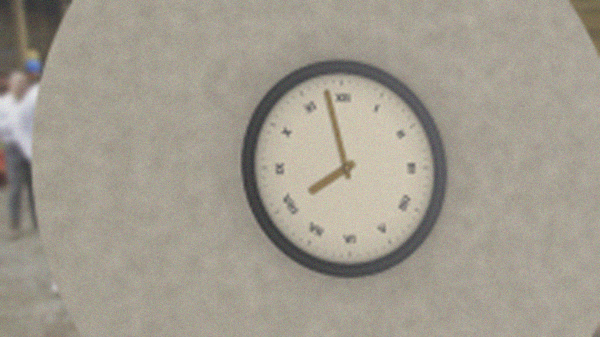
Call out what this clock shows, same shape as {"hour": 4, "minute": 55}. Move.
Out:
{"hour": 7, "minute": 58}
